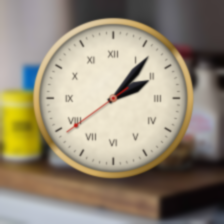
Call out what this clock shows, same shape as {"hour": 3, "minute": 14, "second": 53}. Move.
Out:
{"hour": 2, "minute": 6, "second": 39}
